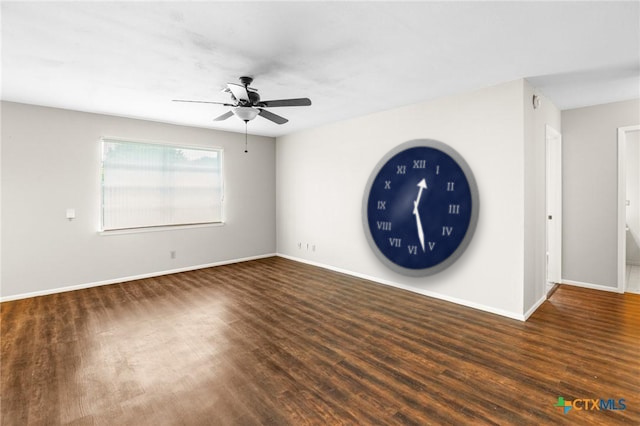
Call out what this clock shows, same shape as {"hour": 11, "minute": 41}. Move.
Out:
{"hour": 12, "minute": 27}
